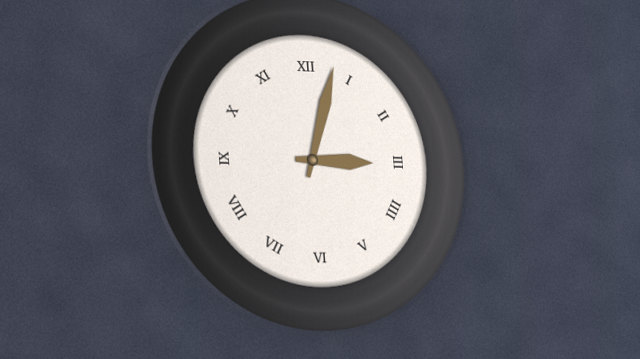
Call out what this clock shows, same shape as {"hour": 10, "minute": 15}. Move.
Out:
{"hour": 3, "minute": 3}
